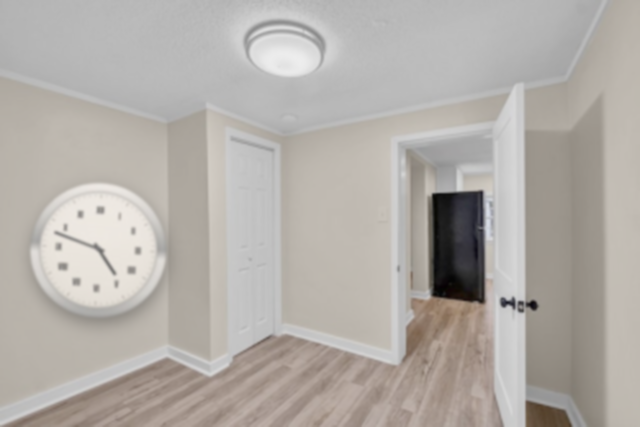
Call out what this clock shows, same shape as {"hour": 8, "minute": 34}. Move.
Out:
{"hour": 4, "minute": 48}
